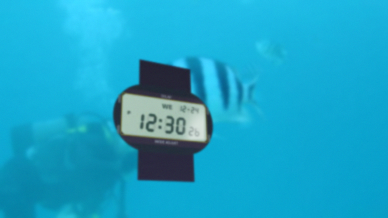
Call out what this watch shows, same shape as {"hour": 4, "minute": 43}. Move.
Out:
{"hour": 12, "minute": 30}
